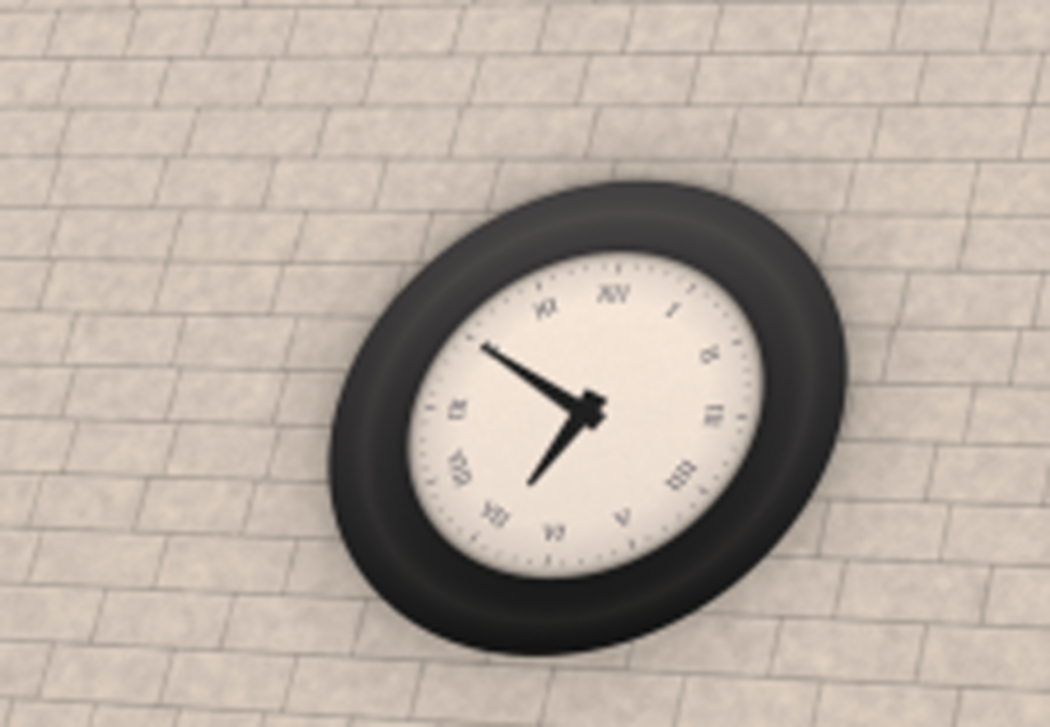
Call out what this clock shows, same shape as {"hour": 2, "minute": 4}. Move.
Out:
{"hour": 6, "minute": 50}
